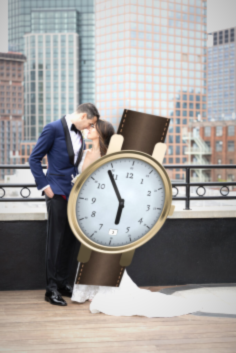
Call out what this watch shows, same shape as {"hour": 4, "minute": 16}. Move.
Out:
{"hour": 5, "minute": 54}
